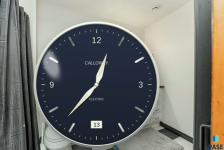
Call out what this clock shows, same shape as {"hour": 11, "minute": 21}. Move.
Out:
{"hour": 12, "minute": 37}
